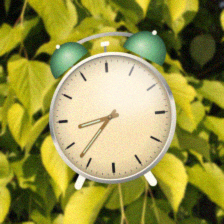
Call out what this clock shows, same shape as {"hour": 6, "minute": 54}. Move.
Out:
{"hour": 8, "minute": 37}
